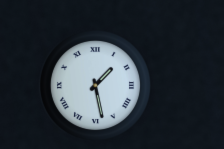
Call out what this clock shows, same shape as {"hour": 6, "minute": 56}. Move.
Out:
{"hour": 1, "minute": 28}
